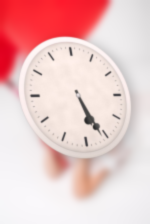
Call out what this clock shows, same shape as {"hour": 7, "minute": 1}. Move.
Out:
{"hour": 5, "minute": 26}
